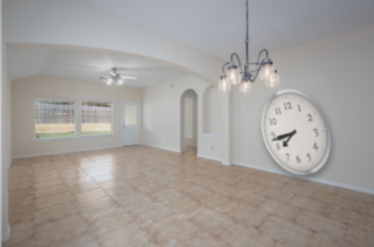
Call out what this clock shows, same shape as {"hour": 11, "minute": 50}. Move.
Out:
{"hour": 7, "minute": 43}
